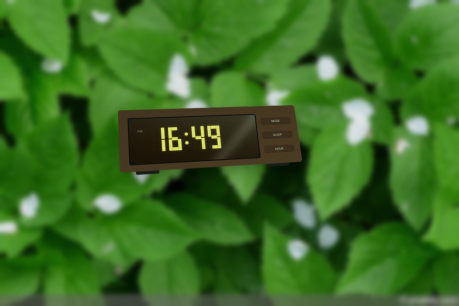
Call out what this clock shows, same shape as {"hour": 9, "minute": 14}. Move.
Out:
{"hour": 16, "minute": 49}
